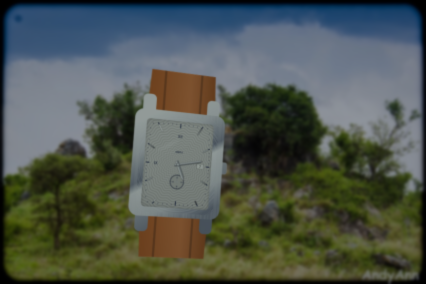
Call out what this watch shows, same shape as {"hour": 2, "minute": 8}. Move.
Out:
{"hour": 5, "minute": 13}
